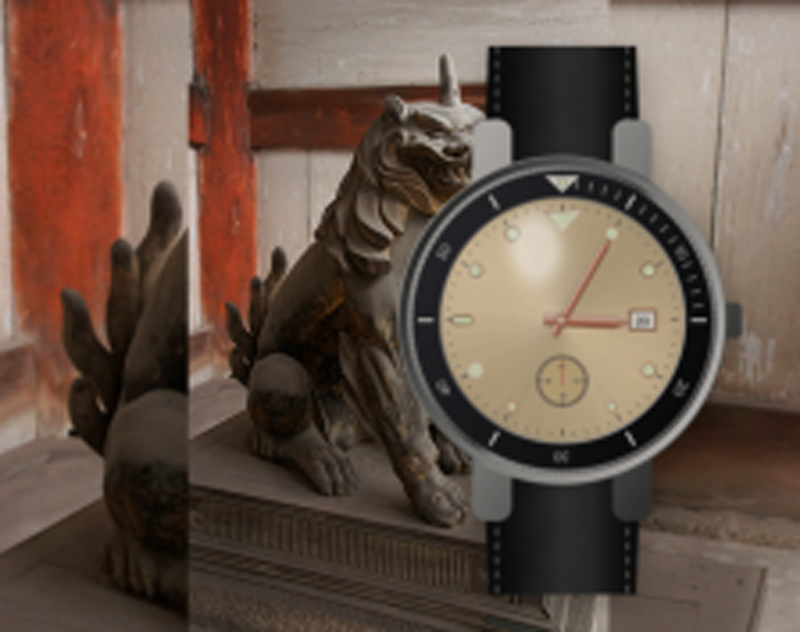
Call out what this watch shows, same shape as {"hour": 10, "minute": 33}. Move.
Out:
{"hour": 3, "minute": 5}
